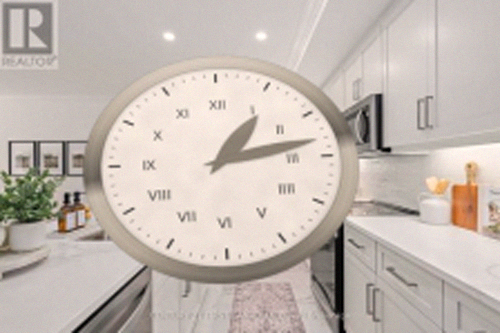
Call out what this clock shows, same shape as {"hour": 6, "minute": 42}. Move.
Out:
{"hour": 1, "minute": 13}
